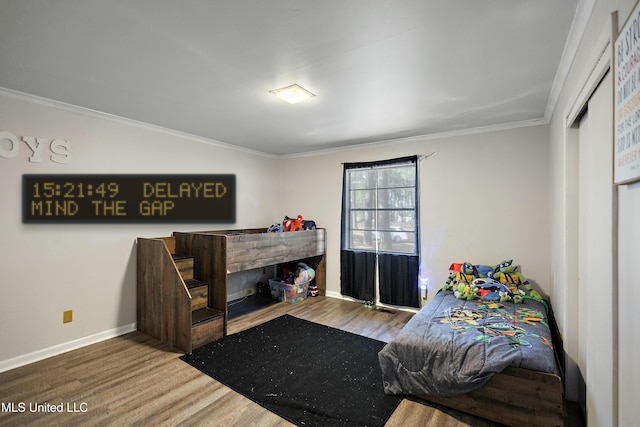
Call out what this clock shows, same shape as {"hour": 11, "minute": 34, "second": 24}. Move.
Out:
{"hour": 15, "minute": 21, "second": 49}
